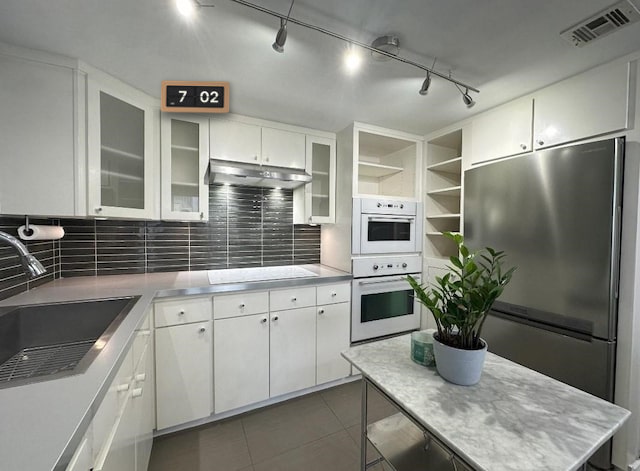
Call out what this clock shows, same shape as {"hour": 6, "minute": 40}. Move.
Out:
{"hour": 7, "minute": 2}
